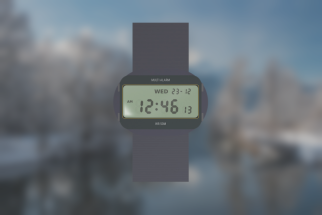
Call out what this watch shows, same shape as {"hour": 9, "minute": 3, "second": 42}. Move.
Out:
{"hour": 12, "minute": 46, "second": 13}
